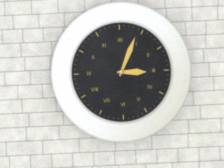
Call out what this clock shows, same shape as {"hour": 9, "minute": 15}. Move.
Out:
{"hour": 3, "minute": 4}
